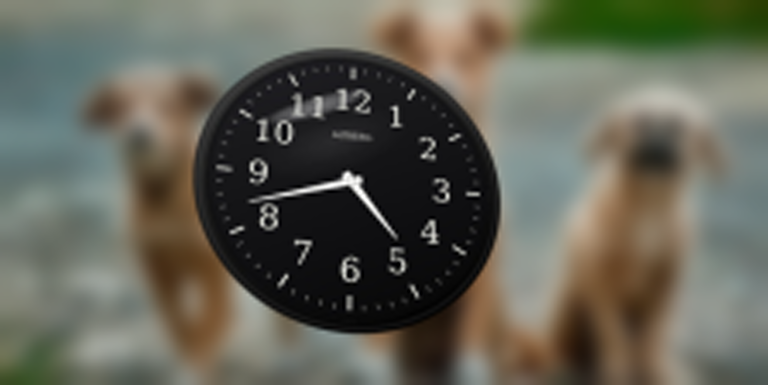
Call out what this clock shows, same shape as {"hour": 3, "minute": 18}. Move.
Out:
{"hour": 4, "minute": 42}
